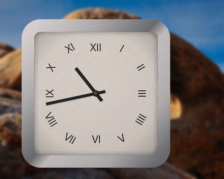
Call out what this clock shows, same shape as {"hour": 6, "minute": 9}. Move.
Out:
{"hour": 10, "minute": 43}
